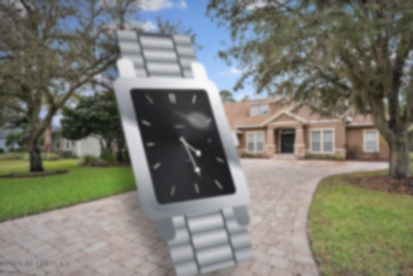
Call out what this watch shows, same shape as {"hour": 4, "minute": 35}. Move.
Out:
{"hour": 4, "minute": 28}
